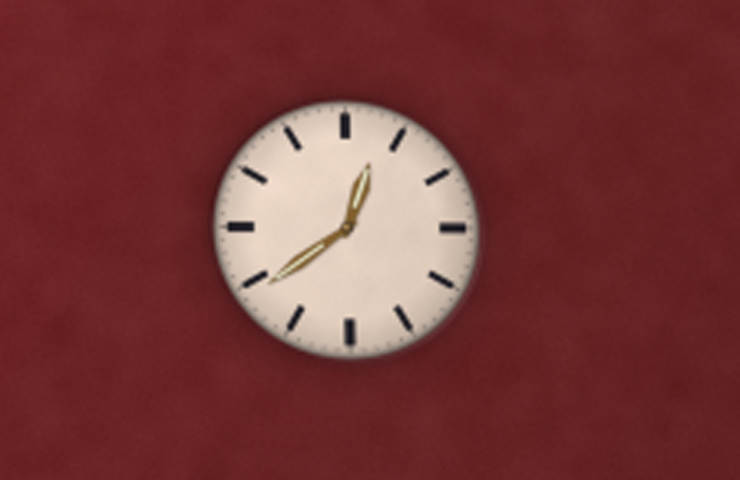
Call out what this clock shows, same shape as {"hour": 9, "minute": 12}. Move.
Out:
{"hour": 12, "minute": 39}
